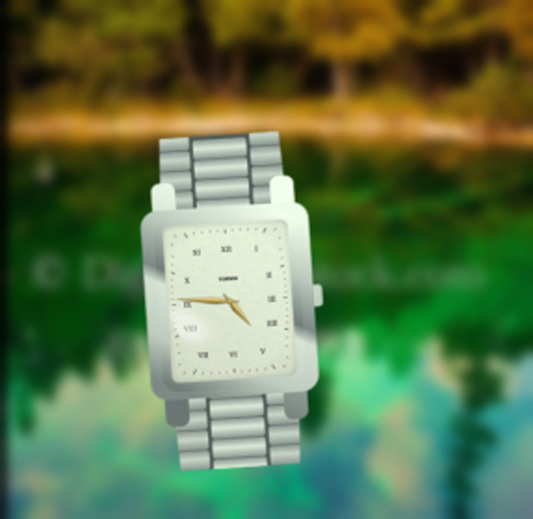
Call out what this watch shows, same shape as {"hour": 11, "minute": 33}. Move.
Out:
{"hour": 4, "minute": 46}
